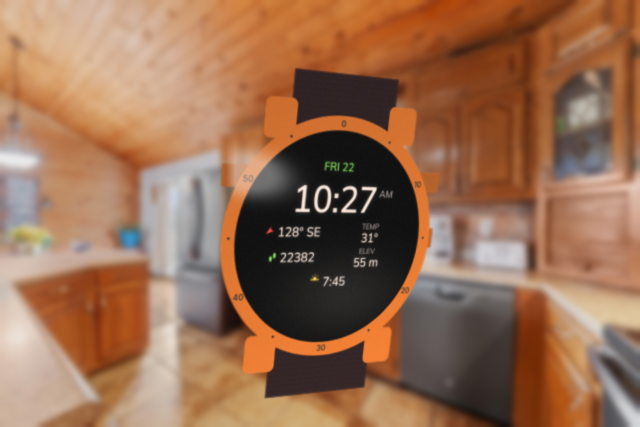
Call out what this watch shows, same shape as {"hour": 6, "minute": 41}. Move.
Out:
{"hour": 10, "minute": 27}
